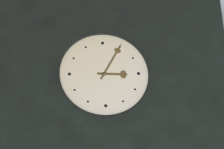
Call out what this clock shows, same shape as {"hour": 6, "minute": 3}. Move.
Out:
{"hour": 3, "minute": 5}
